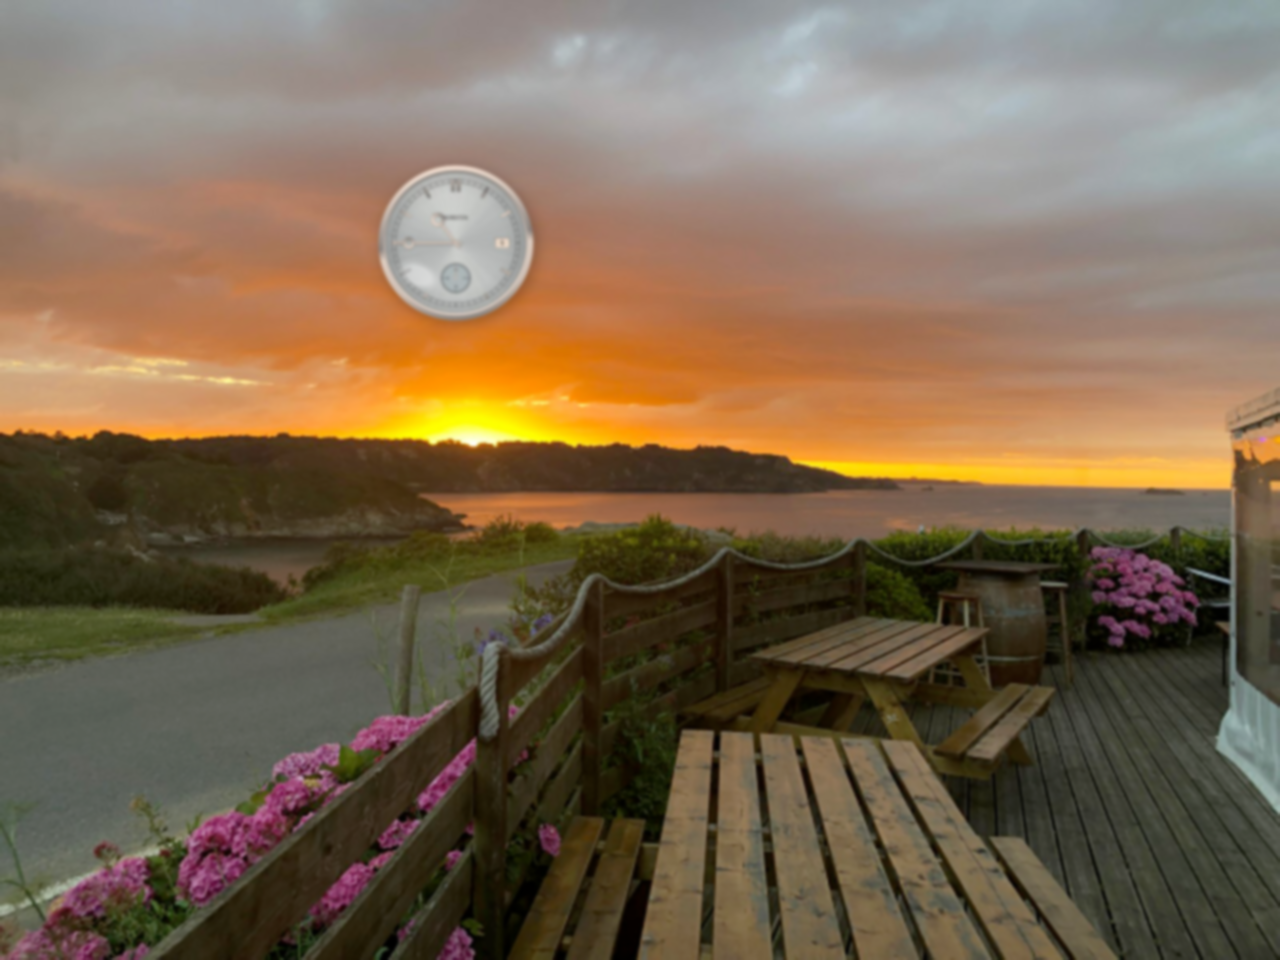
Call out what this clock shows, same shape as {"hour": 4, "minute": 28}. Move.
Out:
{"hour": 10, "minute": 45}
